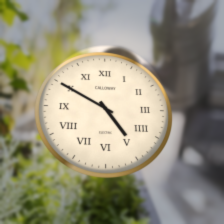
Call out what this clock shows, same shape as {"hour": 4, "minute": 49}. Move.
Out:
{"hour": 4, "minute": 50}
